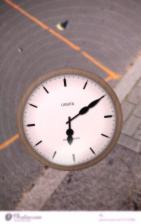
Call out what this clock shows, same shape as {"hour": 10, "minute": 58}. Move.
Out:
{"hour": 6, "minute": 10}
